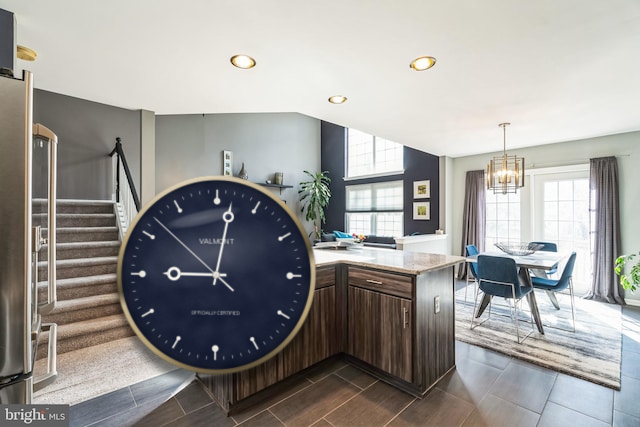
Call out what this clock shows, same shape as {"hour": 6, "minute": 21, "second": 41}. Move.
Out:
{"hour": 9, "minute": 1, "second": 52}
